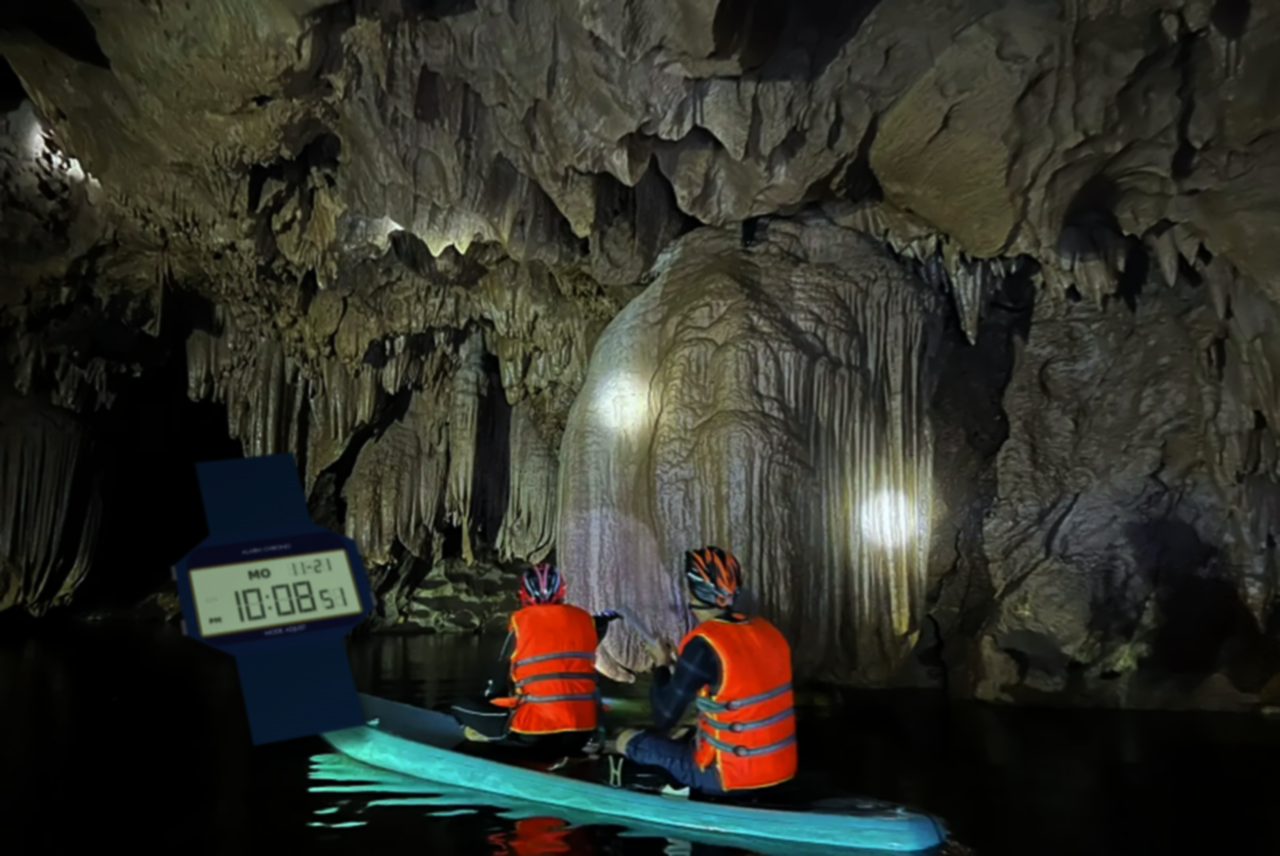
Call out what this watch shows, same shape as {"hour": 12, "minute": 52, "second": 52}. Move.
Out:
{"hour": 10, "minute": 8, "second": 51}
